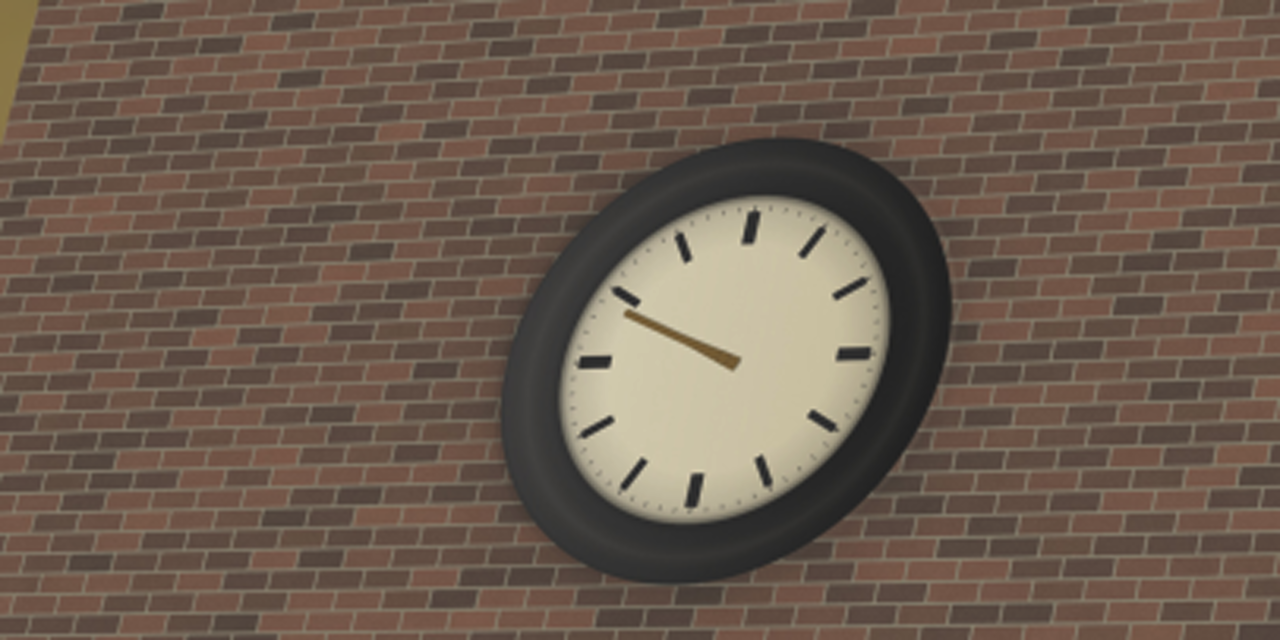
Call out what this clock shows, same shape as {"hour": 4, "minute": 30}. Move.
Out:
{"hour": 9, "minute": 49}
